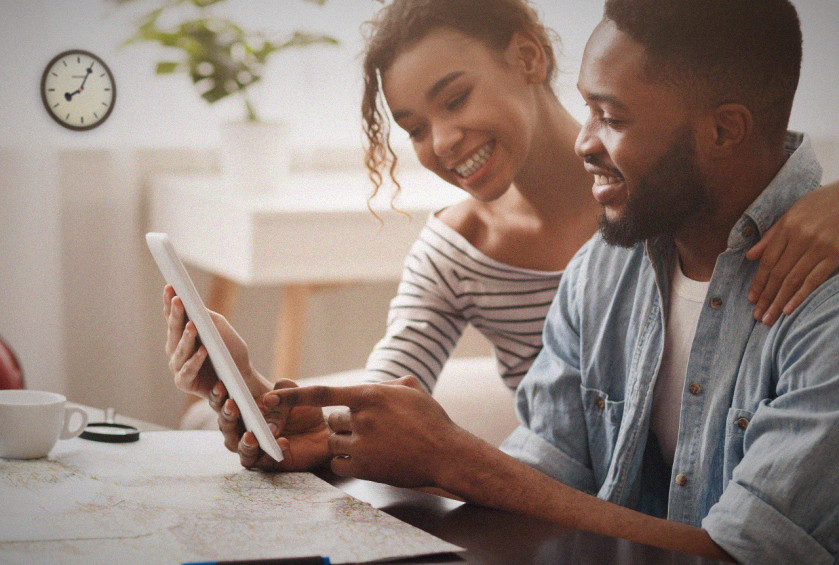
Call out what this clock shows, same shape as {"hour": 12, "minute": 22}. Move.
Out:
{"hour": 8, "minute": 5}
